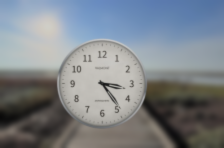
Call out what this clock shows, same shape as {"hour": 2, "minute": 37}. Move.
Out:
{"hour": 3, "minute": 24}
